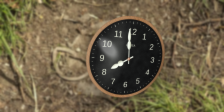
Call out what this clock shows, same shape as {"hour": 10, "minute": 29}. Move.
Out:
{"hour": 7, "minute": 59}
